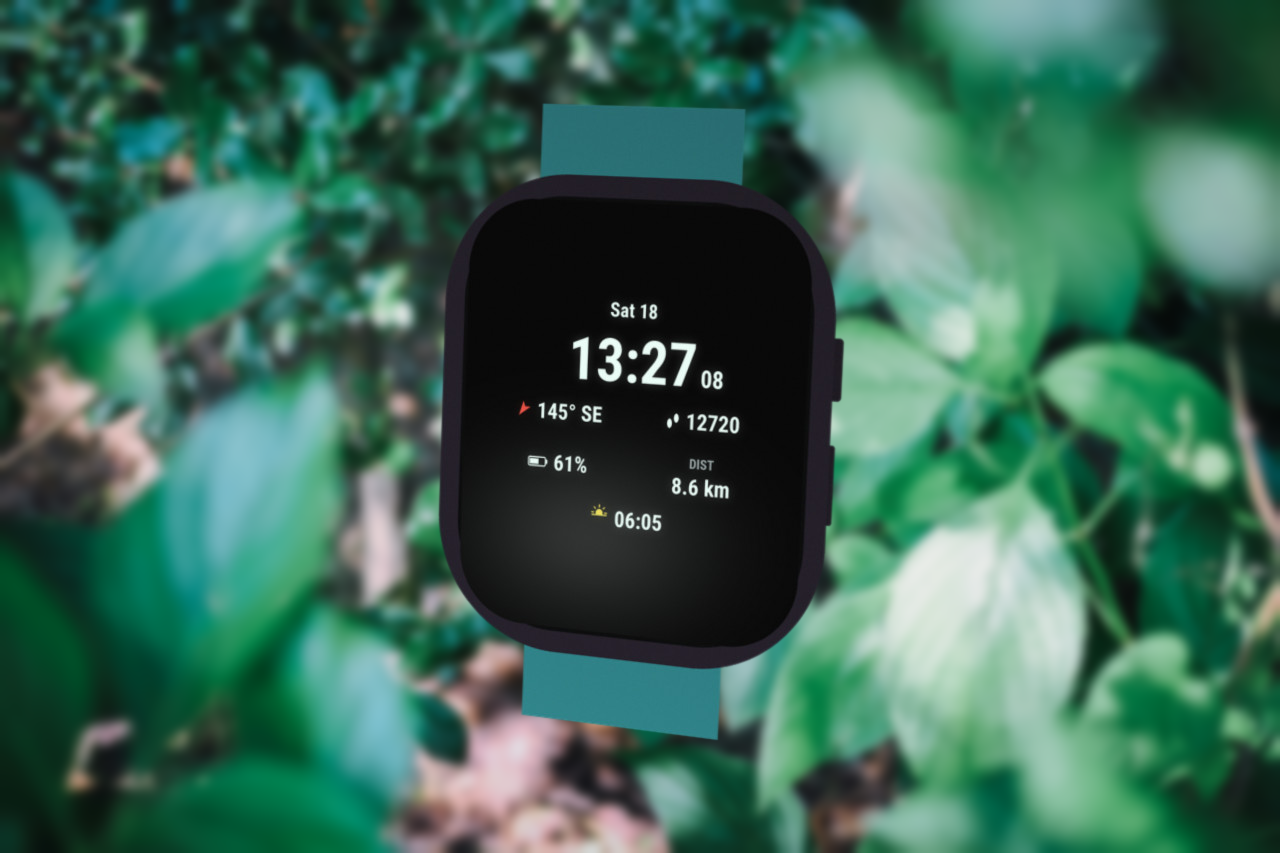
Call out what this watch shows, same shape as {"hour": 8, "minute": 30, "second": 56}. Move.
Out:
{"hour": 13, "minute": 27, "second": 8}
